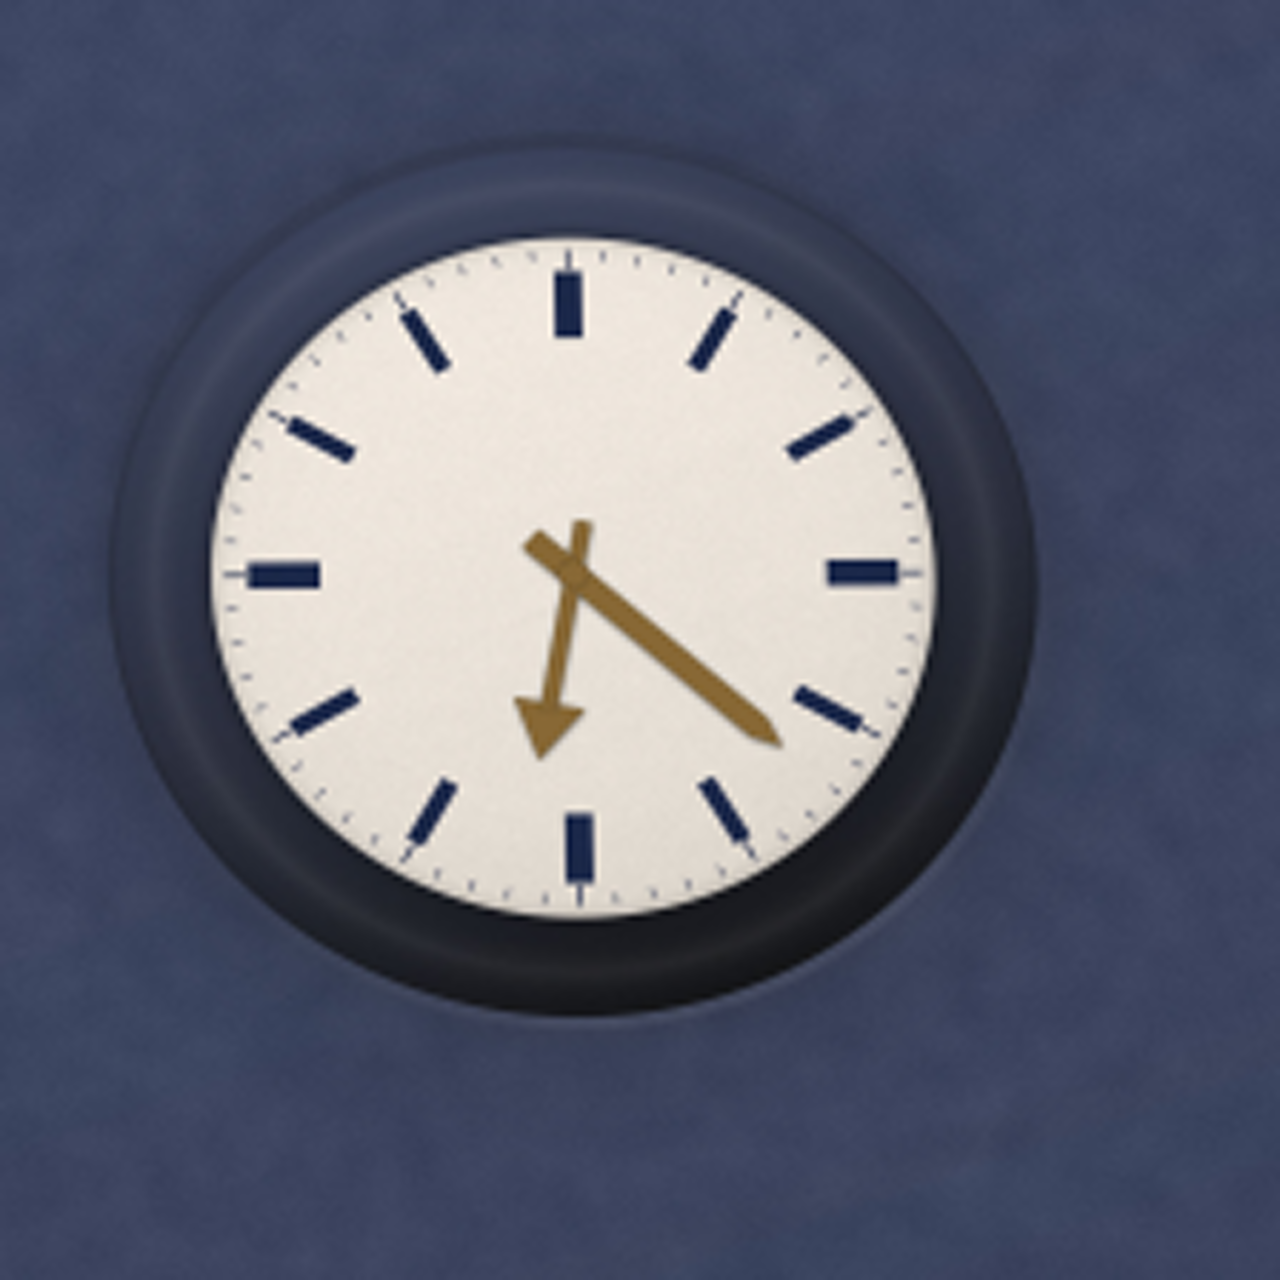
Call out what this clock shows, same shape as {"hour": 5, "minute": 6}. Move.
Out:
{"hour": 6, "minute": 22}
